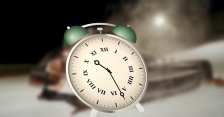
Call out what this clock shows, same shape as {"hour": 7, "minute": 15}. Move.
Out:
{"hour": 10, "minute": 27}
